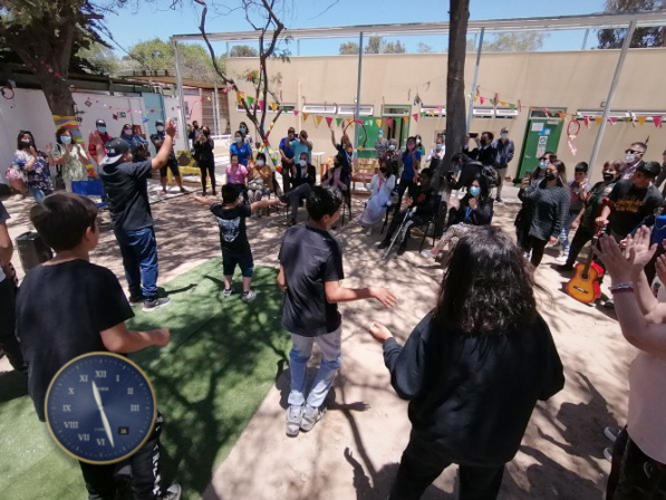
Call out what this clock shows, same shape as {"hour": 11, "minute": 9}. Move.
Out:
{"hour": 11, "minute": 27}
